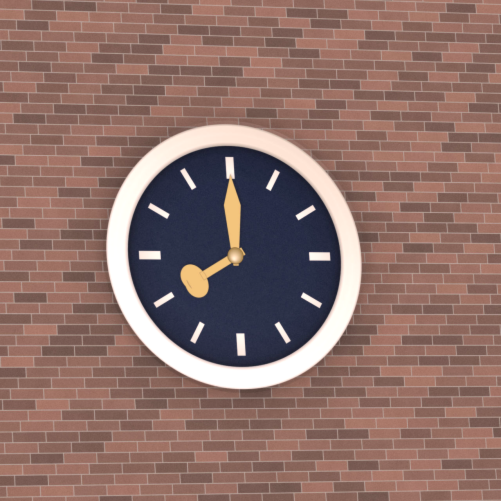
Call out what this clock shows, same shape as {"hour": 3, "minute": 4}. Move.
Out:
{"hour": 8, "minute": 0}
